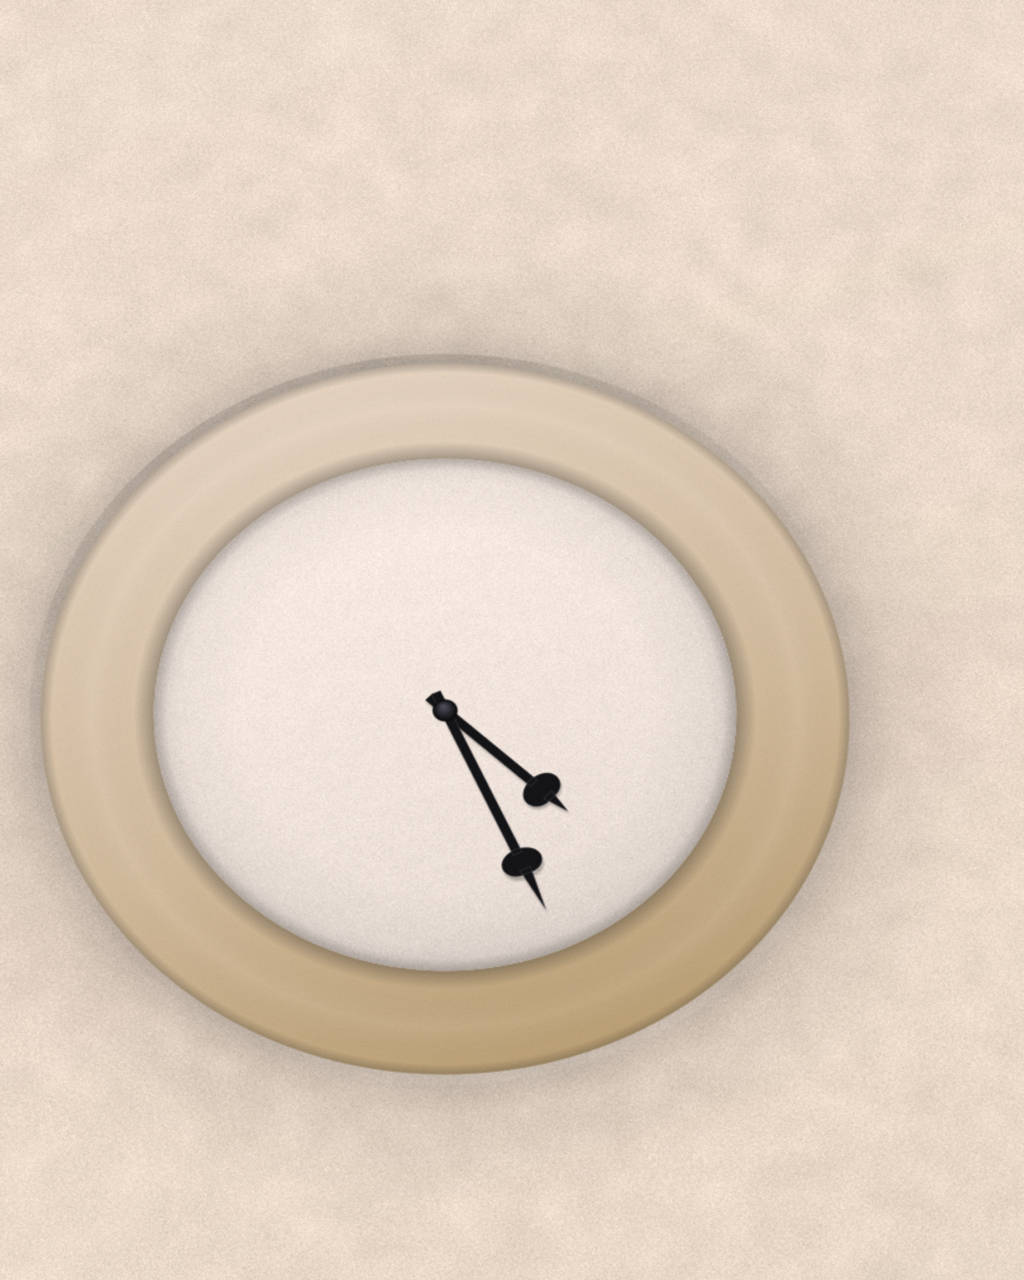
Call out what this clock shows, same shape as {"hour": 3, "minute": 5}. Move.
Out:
{"hour": 4, "minute": 26}
